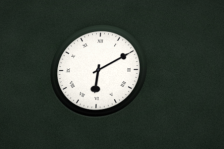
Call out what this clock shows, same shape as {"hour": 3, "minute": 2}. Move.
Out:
{"hour": 6, "minute": 10}
